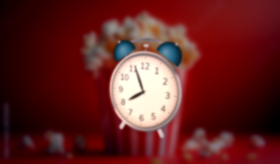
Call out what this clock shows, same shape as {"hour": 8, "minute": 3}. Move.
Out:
{"hour": 7, "minute": 56}
